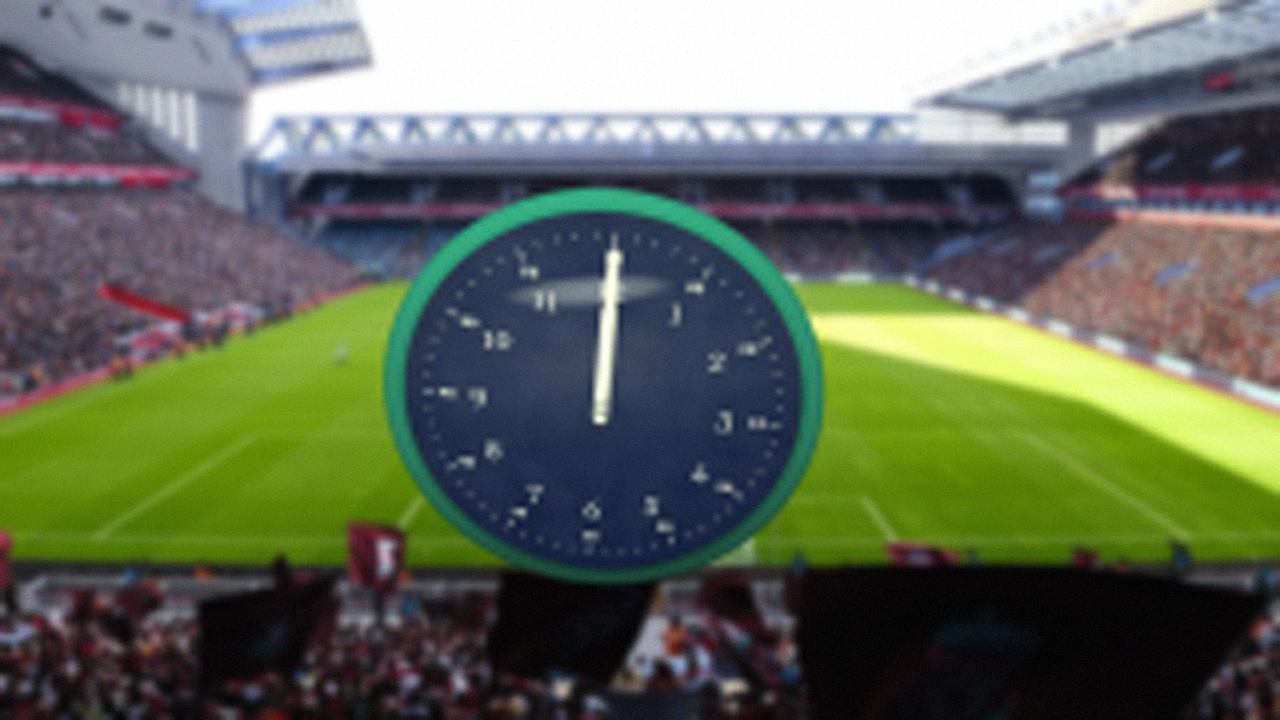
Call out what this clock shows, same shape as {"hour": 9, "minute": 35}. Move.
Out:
{"hour": 12, "minute": 0}
